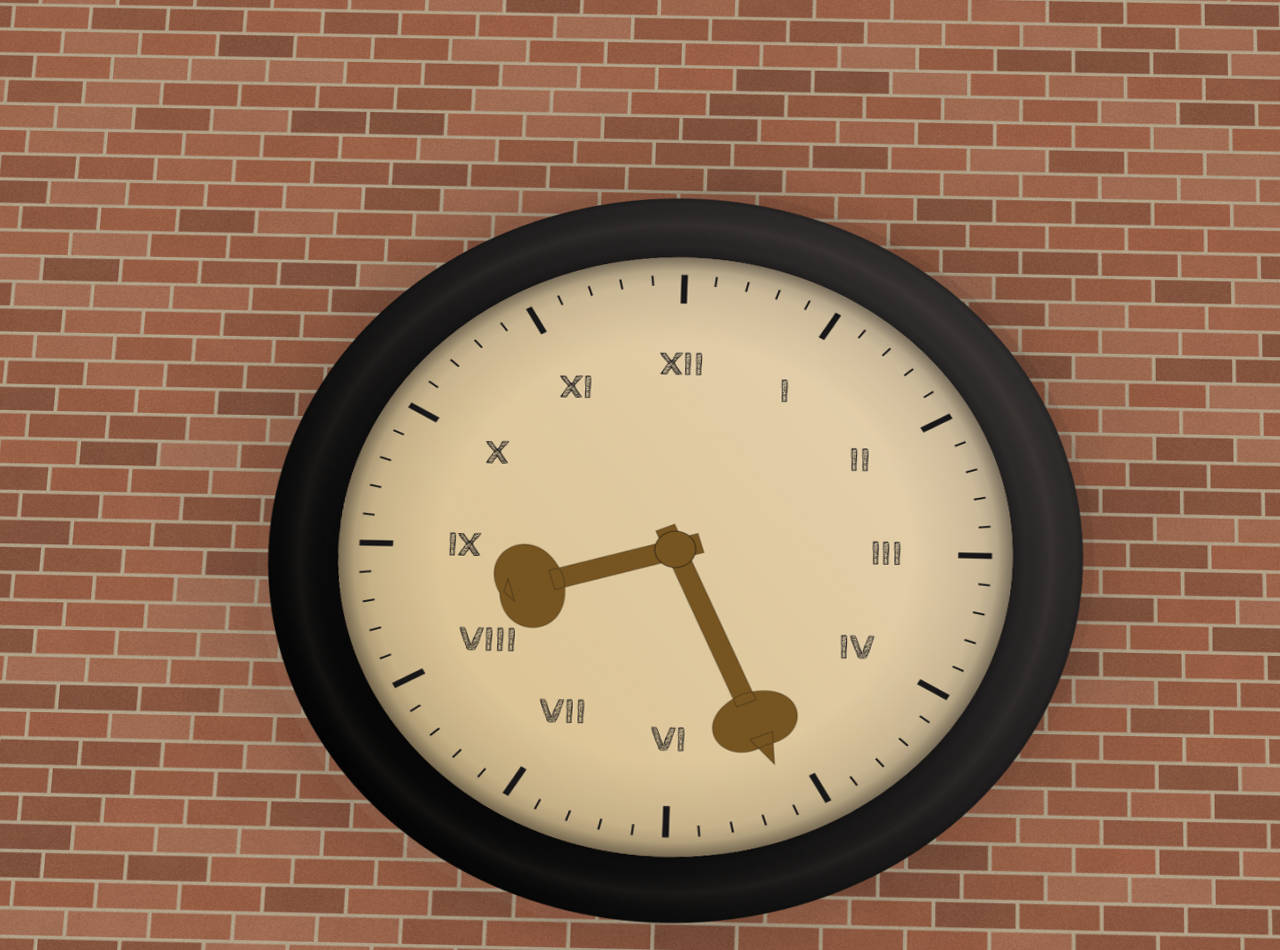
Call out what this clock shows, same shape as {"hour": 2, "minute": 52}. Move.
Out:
{"hour": 8, "minute": 26}
